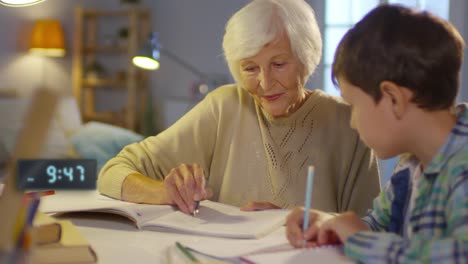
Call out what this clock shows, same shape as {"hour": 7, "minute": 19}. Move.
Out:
{"hour": 9, "minute": 47}
